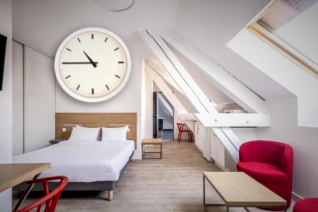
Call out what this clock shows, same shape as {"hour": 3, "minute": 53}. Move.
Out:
{"hour": 10, "minute": 45}
